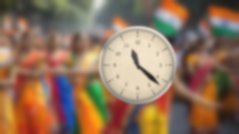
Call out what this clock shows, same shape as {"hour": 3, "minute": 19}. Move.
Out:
{"hour": 11, "minute": 22}
